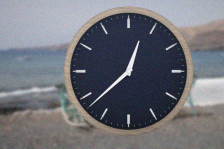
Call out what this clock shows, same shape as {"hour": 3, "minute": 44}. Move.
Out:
{"hour": 12, "minute": 38}
